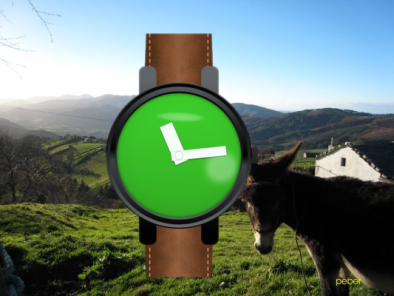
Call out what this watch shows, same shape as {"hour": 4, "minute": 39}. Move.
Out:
{"hour": 11, "minute": 14}
